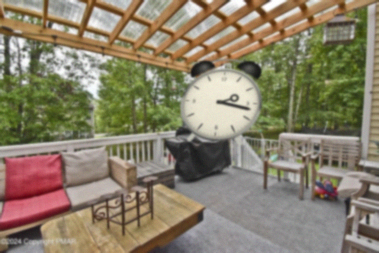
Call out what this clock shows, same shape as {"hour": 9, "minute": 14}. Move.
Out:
{"hour": 2, "minute": 17}
